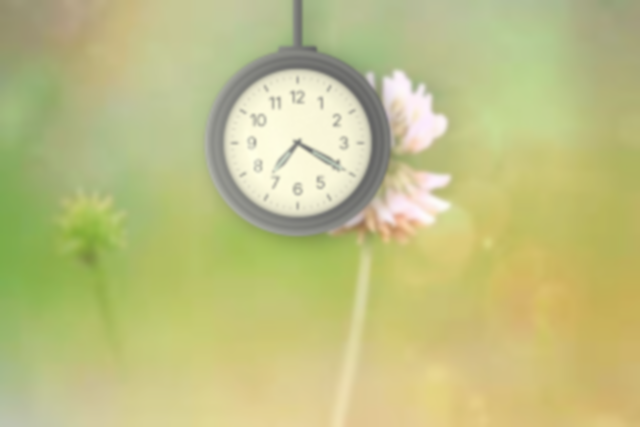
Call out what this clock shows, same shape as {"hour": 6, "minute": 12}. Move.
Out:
{"hour": 7, "minute": 20}
